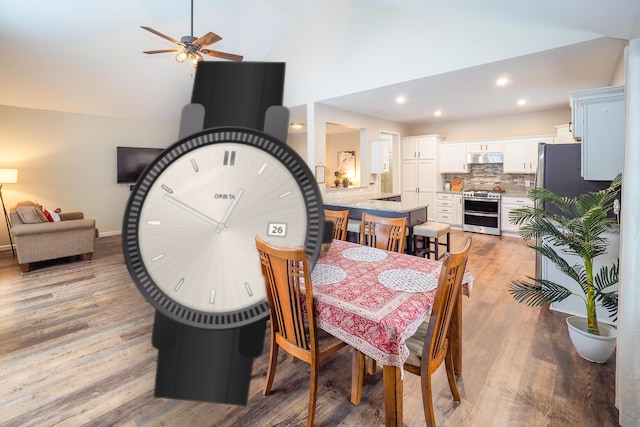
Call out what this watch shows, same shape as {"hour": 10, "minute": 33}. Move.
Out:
{"hour": 12, "minute": 49}
